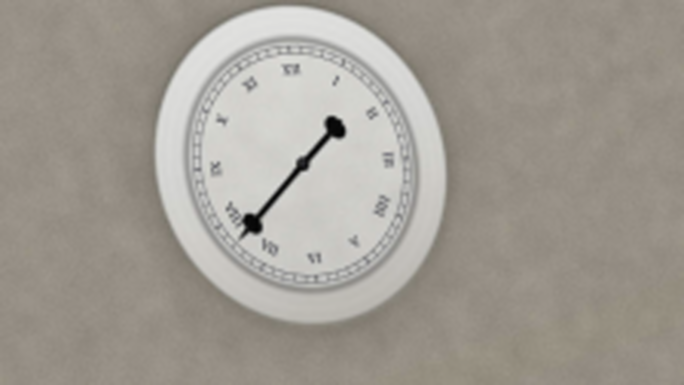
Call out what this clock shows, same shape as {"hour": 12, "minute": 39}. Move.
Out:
{"hour": 1, "minute": 38}
